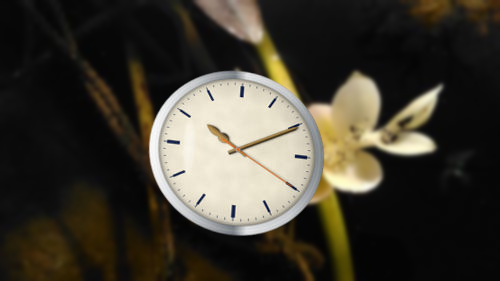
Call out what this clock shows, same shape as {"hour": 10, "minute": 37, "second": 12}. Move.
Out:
{"hour": 10, "minute": 10, "second": 20}
